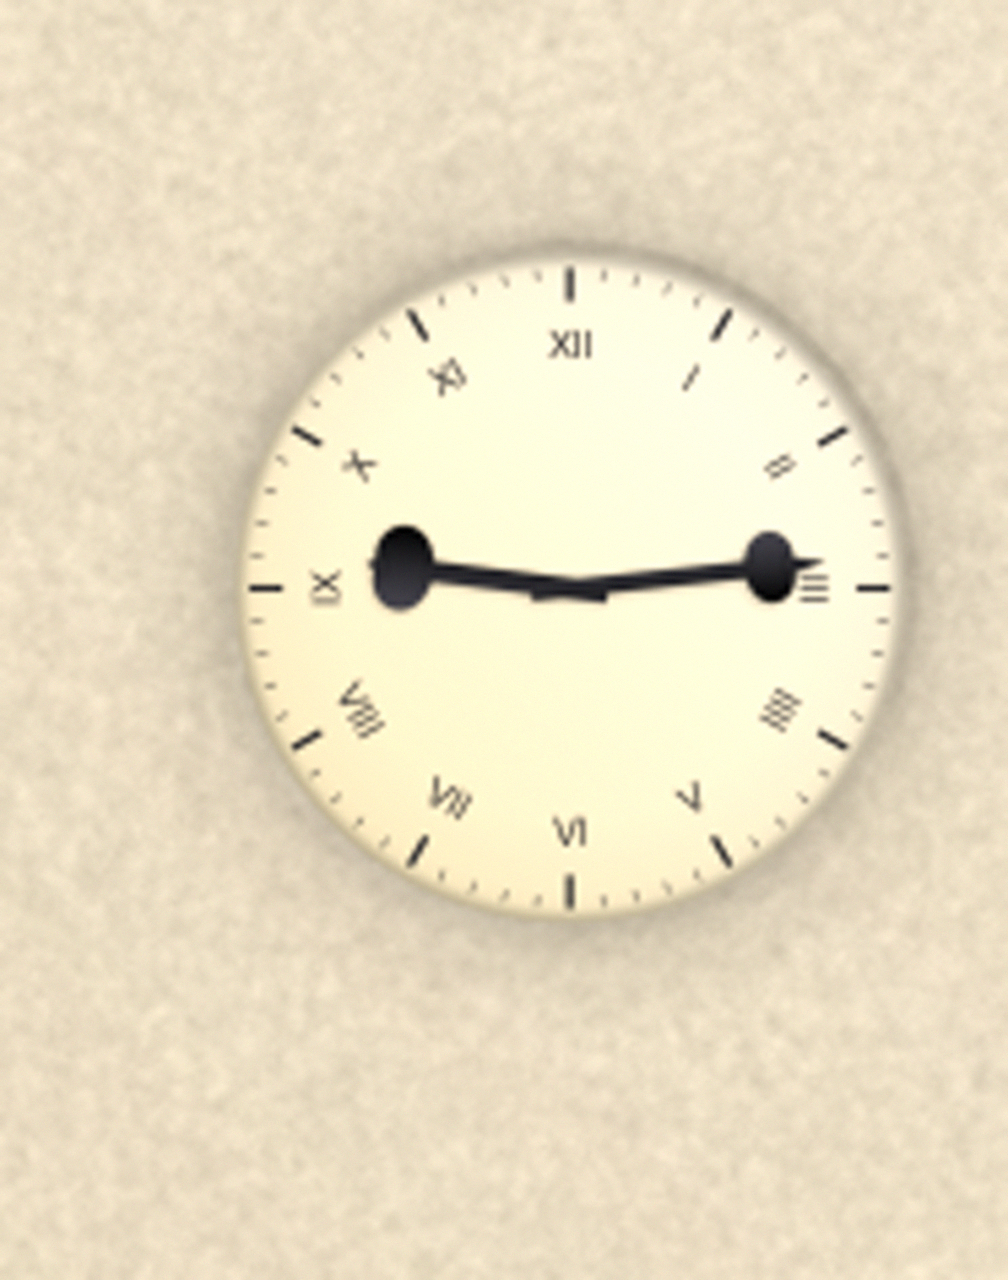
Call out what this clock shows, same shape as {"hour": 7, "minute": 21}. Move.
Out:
{"hour": 9, "minute": 14}
